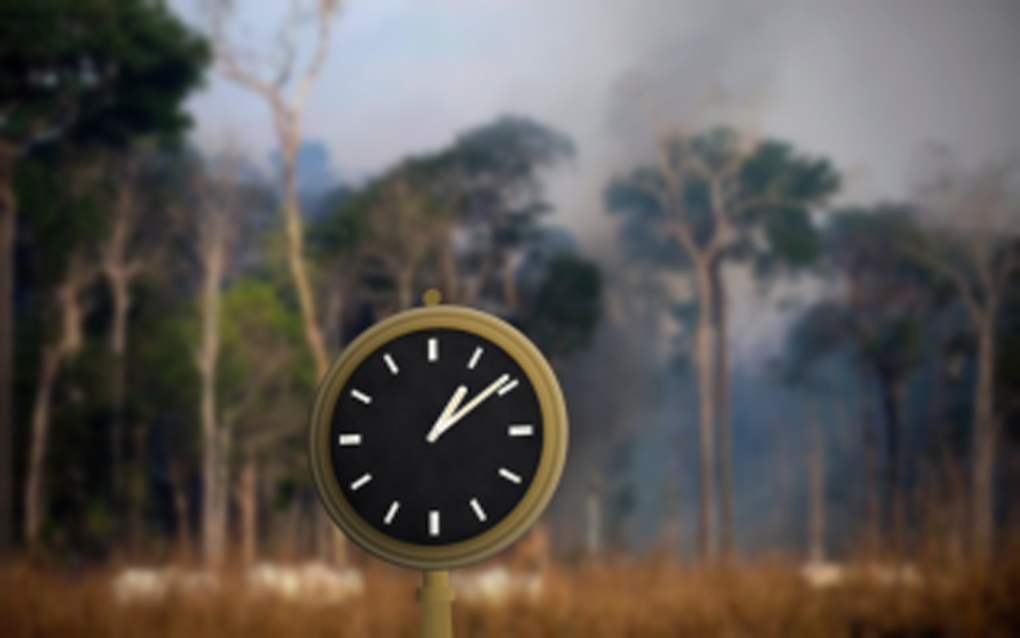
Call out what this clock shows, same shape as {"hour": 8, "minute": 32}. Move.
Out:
{"hour": 1, "minute": 9}
